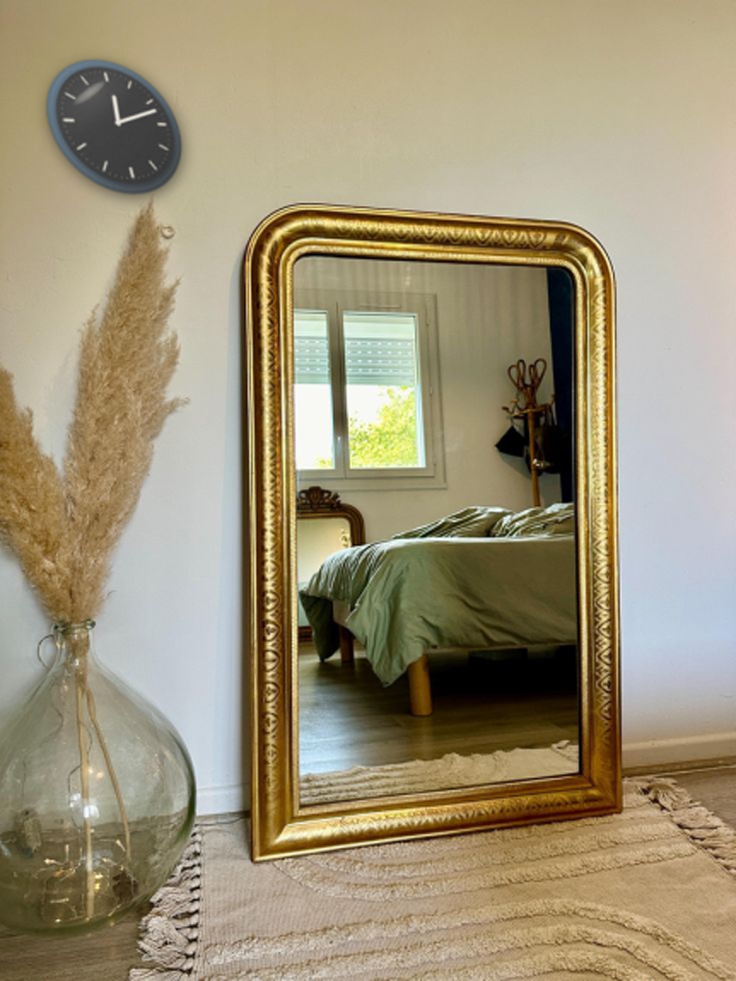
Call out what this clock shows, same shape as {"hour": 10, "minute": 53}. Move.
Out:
{"hour": 12, "minute": 12}
